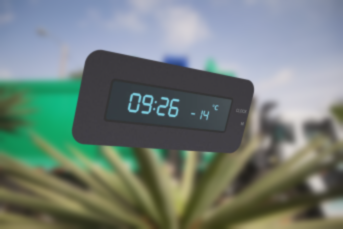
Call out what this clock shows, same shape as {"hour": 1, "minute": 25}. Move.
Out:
{"hour": 9, "minute": 26}
